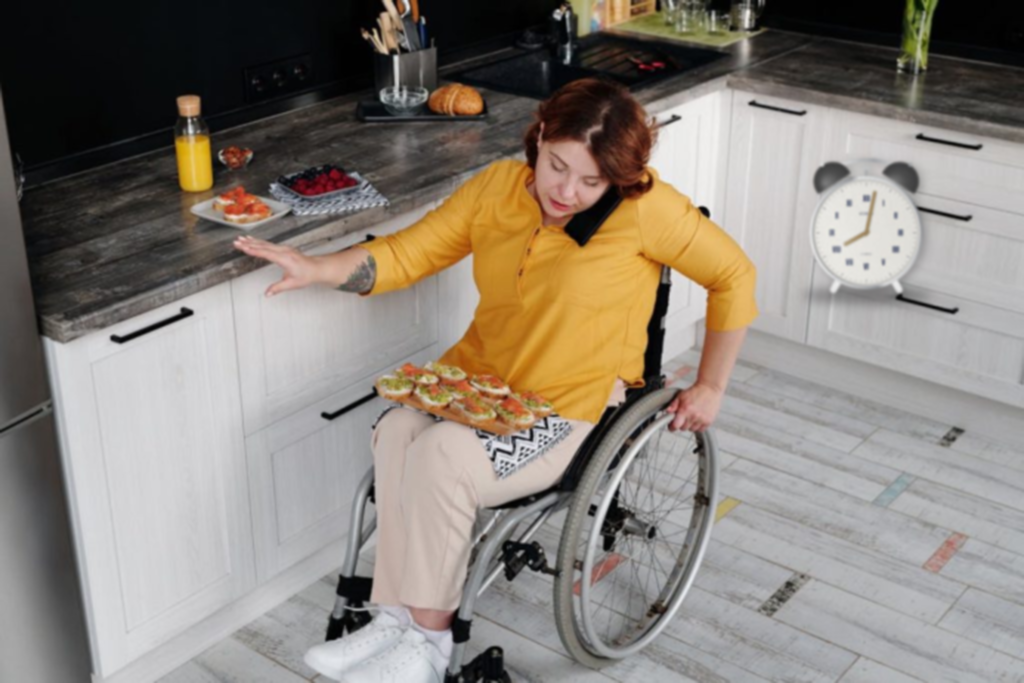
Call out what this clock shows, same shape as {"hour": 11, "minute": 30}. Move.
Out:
{"hour": 8, "minute": 2}
